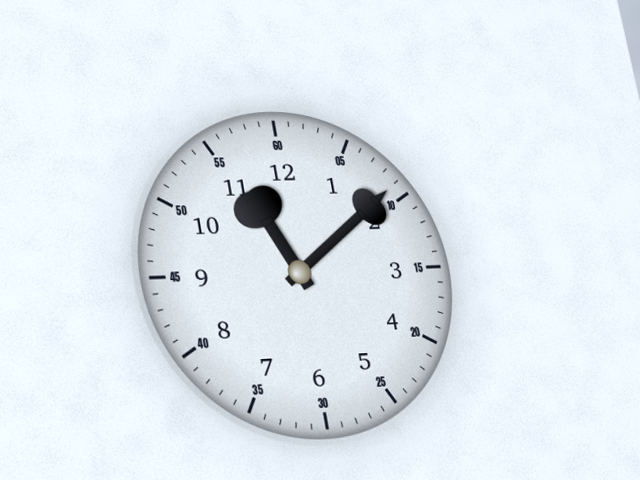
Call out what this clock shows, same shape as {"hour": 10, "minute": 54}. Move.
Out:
{"hour": 11, "minute": 9}
